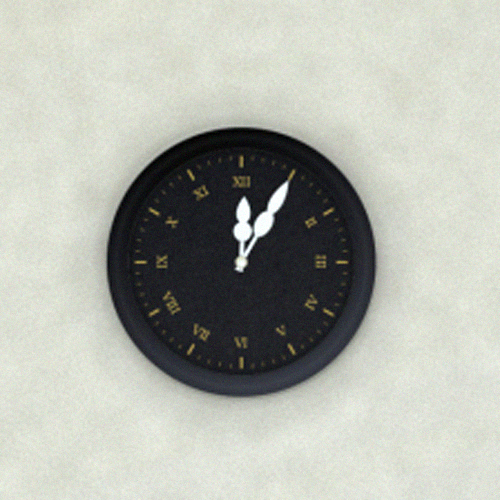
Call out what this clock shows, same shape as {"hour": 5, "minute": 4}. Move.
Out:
{"hour": 12, "minute": 5}
